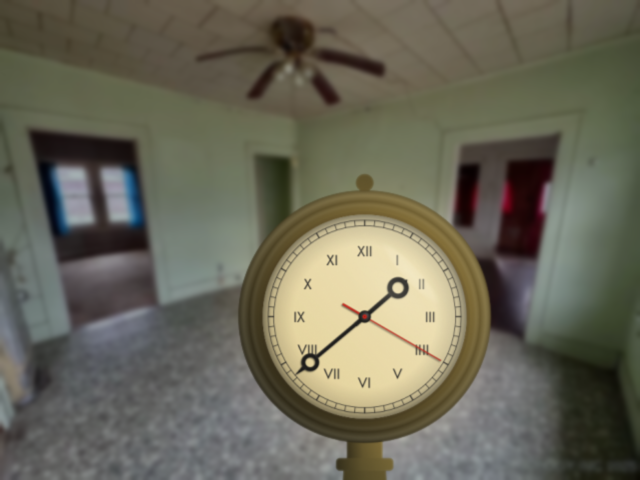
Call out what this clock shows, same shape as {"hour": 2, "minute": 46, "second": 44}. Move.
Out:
{"hour": 1, "minute": 38, "second": 20}
